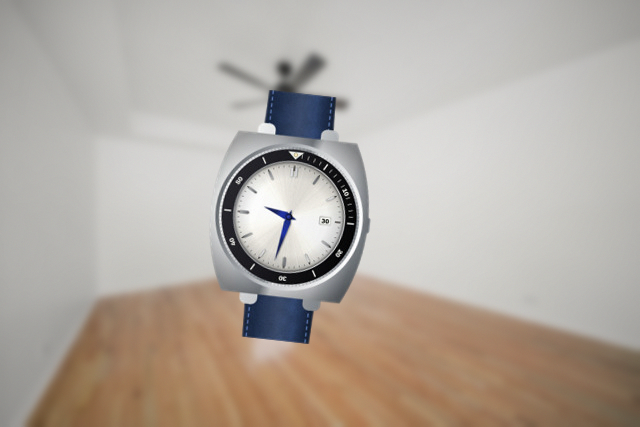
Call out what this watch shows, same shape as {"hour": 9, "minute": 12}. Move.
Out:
{"hour": 9, "minute": 32}
